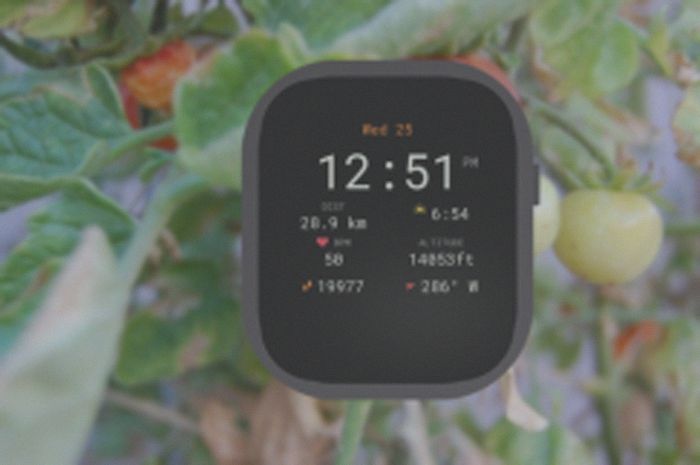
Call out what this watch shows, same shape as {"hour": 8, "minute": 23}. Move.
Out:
{"hour": 12, "minute": 51}
